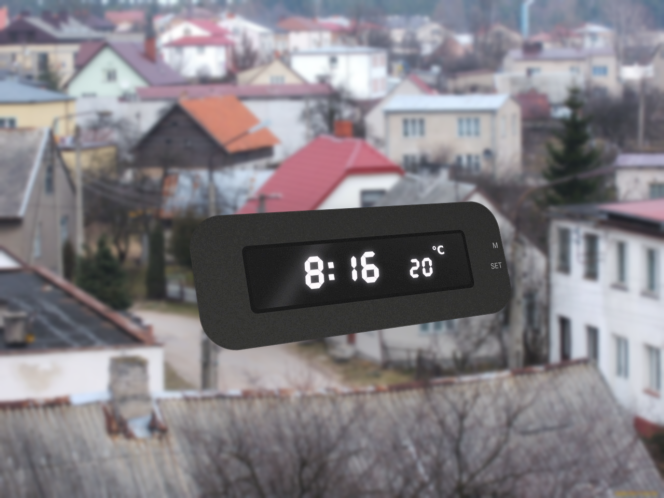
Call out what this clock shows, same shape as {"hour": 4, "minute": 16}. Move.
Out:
{"hour": 8, "minute": 16}
